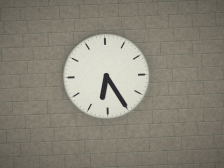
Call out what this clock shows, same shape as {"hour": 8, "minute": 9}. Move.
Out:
{"hour": 6, "minute": 25}
